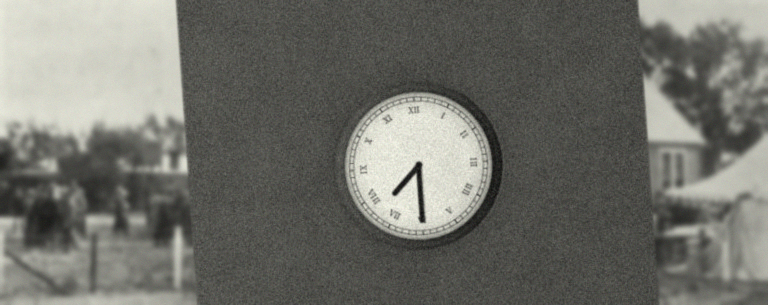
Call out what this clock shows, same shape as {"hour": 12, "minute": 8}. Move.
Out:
{"hour": 7, "minute": 30}
